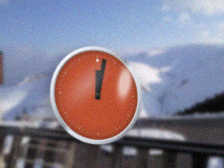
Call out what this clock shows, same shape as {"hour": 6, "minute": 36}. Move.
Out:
{"hour": 12, "minute": 2}
